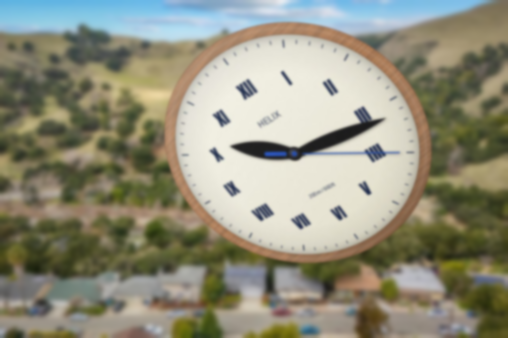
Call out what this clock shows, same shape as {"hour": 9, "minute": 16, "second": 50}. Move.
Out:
{"hour": 10, "minute": 16, "second": 20}
